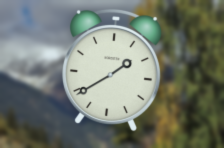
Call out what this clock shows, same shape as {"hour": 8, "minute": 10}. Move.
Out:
{"hour": 1, "minute": 39}
